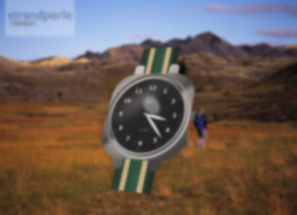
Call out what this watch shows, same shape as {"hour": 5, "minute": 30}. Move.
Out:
{"hour": 3, "minute": 23}
